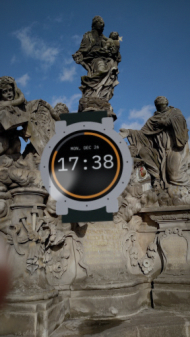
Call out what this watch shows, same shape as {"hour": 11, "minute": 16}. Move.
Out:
{"hour": 17, "minute": 38}
